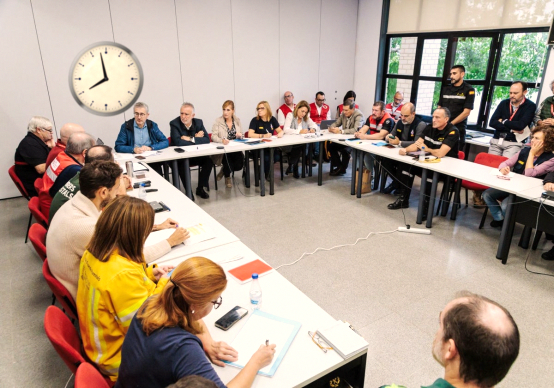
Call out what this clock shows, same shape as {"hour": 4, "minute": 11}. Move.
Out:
{"hour": 7, "minute": 58}
